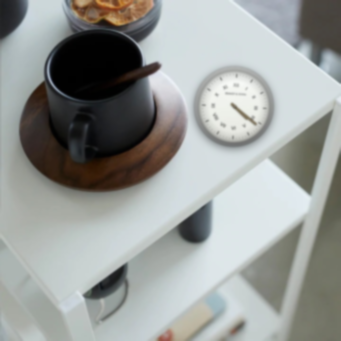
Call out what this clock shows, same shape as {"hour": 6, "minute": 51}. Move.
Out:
{"hour": 4, "minute": 21}
